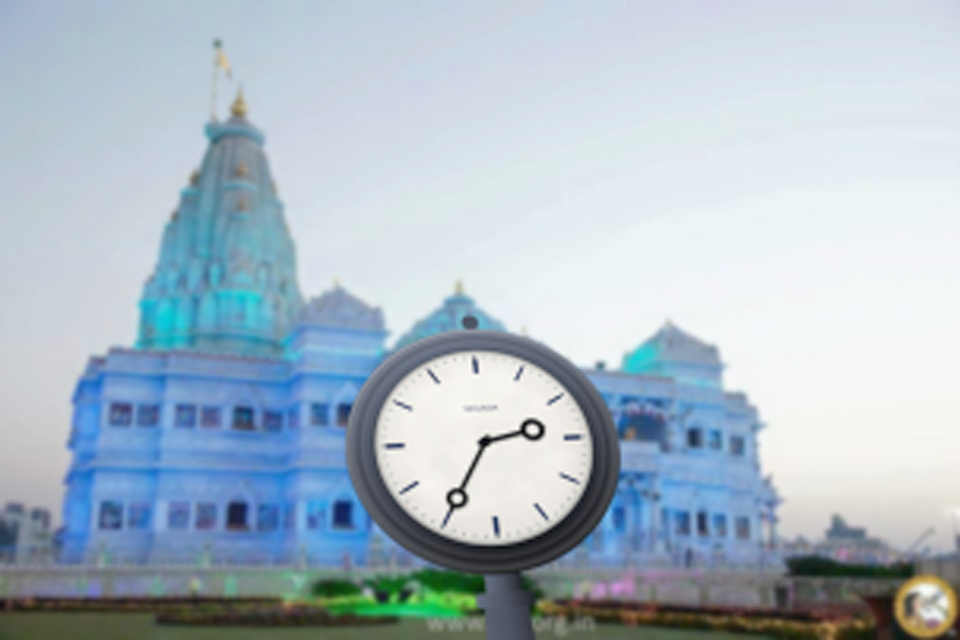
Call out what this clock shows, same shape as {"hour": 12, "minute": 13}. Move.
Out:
{"hour": 2, "minute": 35}
